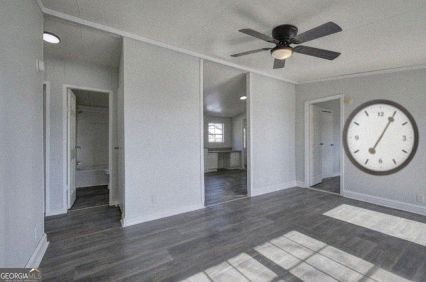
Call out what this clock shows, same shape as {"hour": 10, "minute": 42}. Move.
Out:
{"hour": 7, "minute": 5}
